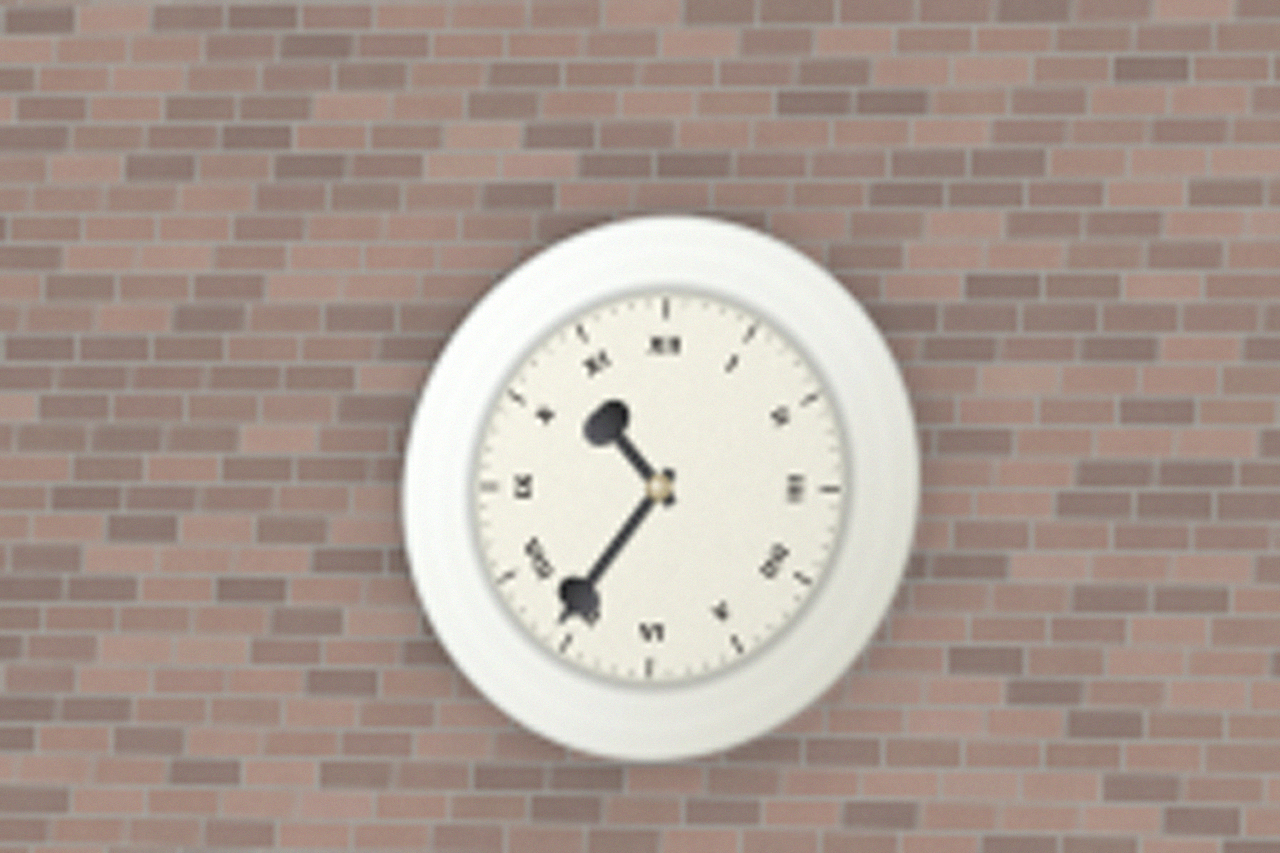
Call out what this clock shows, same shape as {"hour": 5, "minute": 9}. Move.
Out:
{"hour": 10, "minute": 36}
